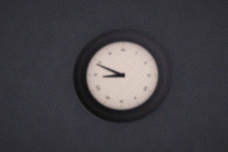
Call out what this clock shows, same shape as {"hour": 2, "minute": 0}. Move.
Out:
{"hour": 8, "minute": 49}
